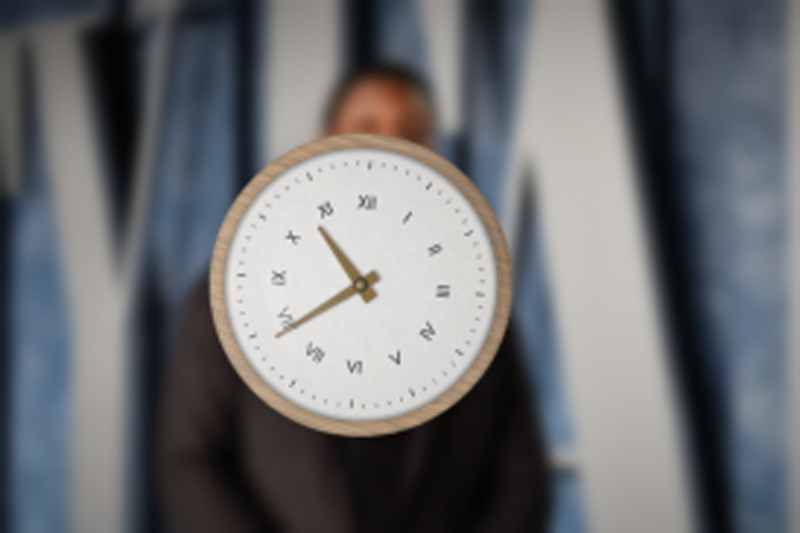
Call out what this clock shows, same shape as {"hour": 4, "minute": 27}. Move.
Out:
{"hour": 10, "minute": 39}
